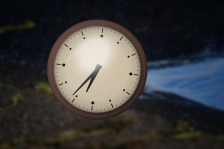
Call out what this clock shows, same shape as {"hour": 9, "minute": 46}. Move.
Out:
{"hour": 6, "minute": 36}
